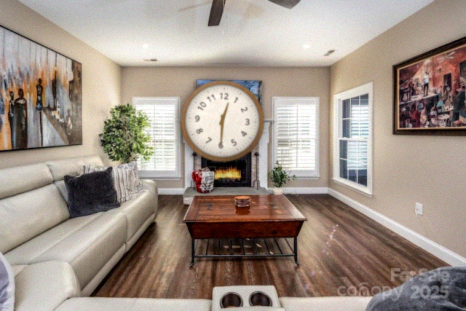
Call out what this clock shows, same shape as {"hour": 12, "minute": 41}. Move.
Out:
{"hour": 12, "minute": 30}
